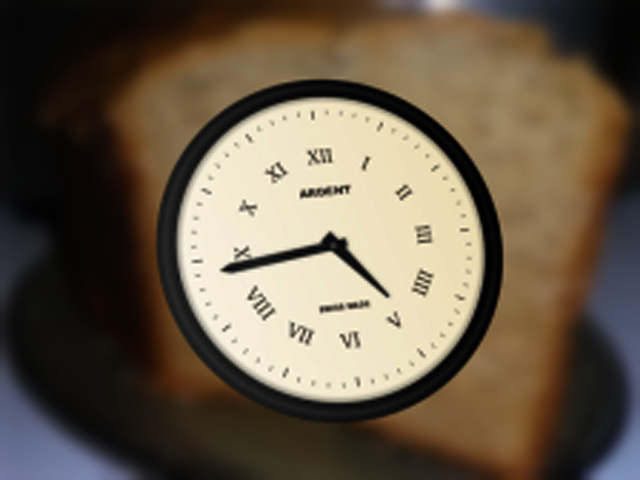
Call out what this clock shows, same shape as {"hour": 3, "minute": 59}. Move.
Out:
{"hour": 4, "minute": 44}
